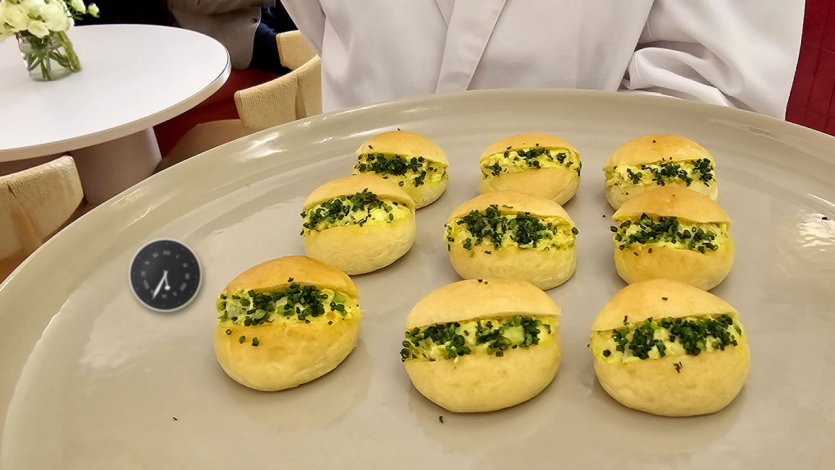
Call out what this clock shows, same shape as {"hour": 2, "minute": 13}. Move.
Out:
{"hour": 5, "minute": 34}
